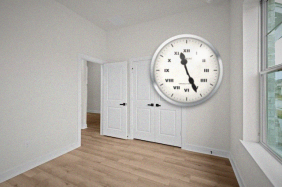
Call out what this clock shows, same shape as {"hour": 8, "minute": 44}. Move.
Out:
{"hour": 11, "minute": 26}
